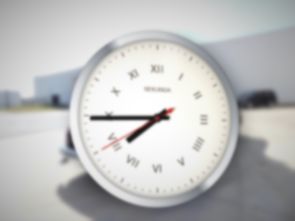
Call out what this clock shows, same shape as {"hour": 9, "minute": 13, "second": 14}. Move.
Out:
{"hour": 7, "minute": 44, "second": 40}
